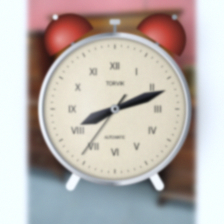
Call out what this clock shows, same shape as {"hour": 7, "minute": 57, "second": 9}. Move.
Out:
{"hour": 8, "minute": 11, "second": 36}
